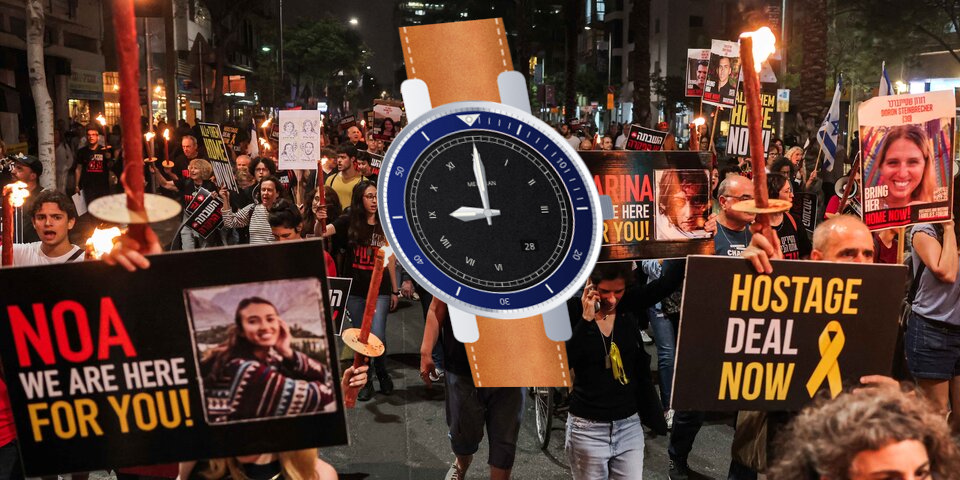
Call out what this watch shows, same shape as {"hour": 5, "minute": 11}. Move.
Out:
{"hour": 9, "minute": 0}
